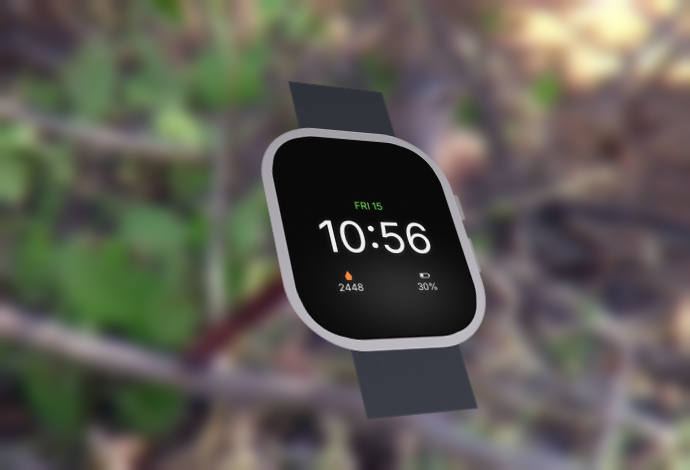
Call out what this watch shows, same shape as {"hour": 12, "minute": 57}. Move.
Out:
{"hour": 10, "minute": 56}
